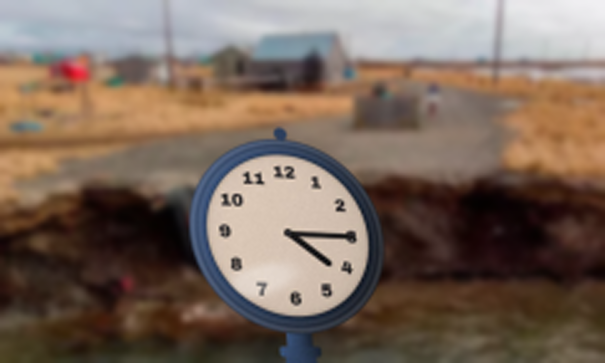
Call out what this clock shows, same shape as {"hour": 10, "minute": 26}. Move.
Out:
{"hour": 4, "minute": 15}
